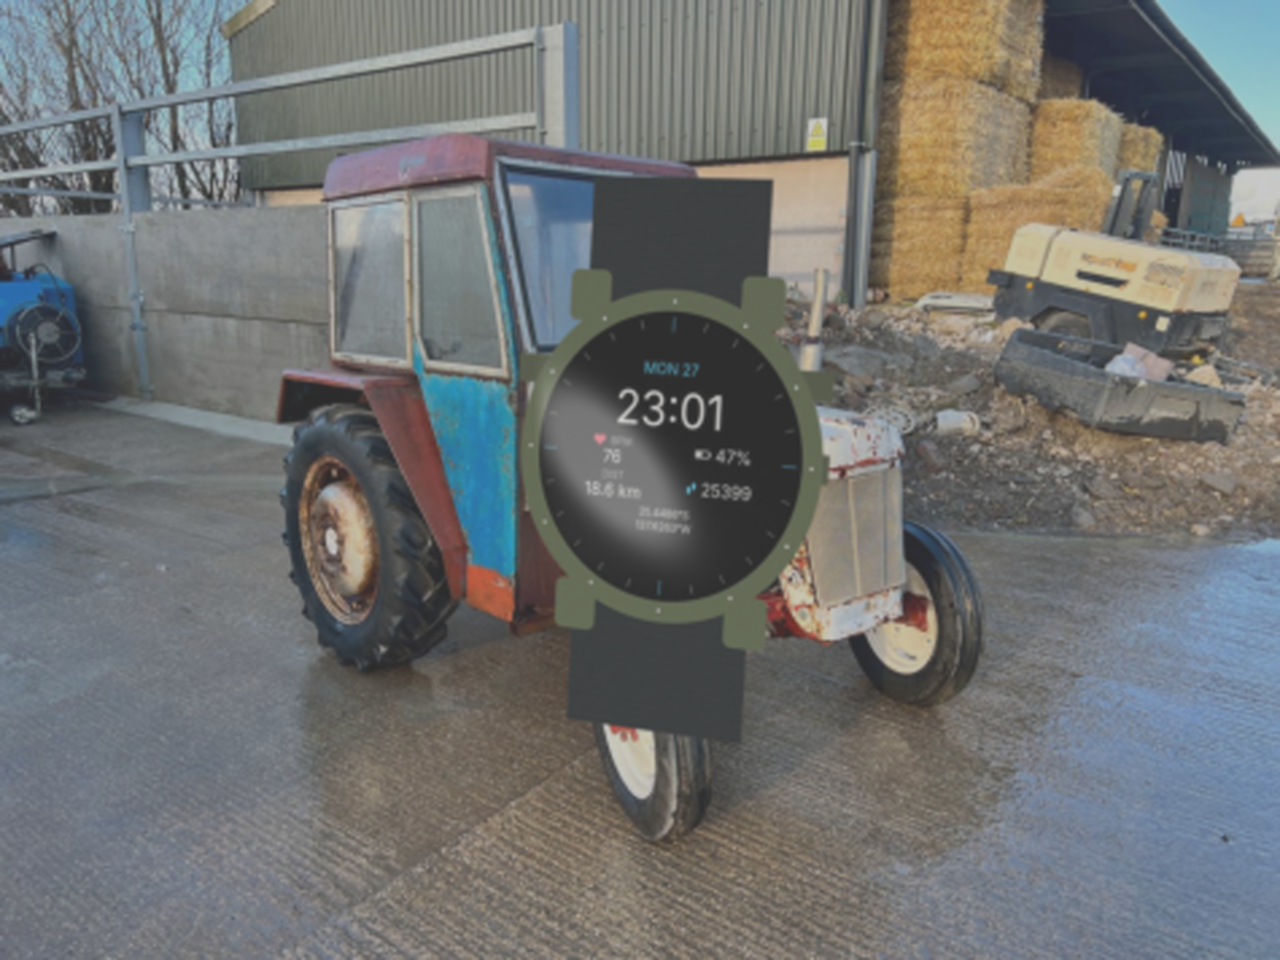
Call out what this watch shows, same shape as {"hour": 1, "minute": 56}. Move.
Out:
{"hour": 23, "minute": 1}
